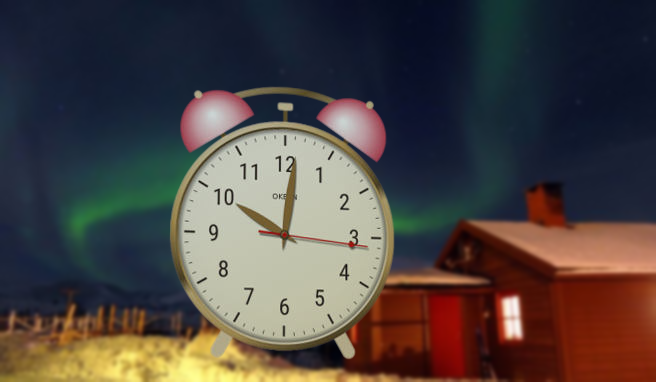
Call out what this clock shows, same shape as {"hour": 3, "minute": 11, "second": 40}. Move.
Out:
{"hour": 10, "minute": 1, "second": 16}
